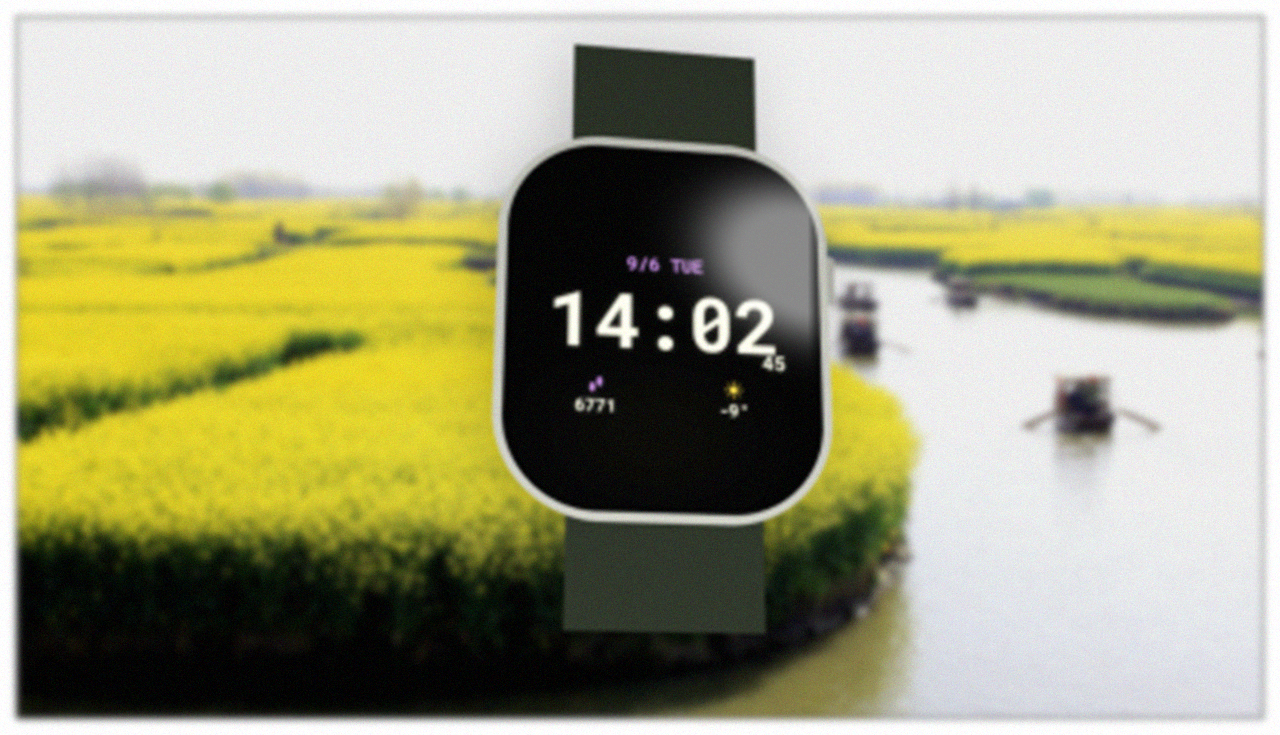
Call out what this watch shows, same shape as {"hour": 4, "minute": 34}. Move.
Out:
{"hour": 14, "minute": 2}
